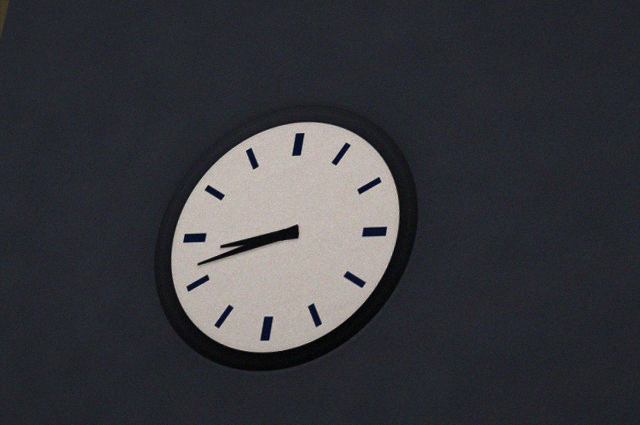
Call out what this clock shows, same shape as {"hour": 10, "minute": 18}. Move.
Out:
{"hour": 8, "minute": 42}
